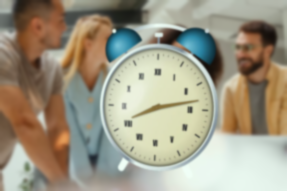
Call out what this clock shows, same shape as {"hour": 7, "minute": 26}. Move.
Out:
{"hour": 8, "minute": 13}
